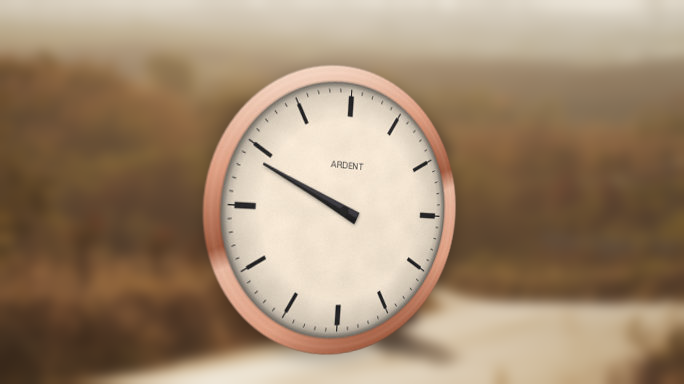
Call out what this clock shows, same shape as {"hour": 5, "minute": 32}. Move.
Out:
{"hour": 9, "minute": 49}
